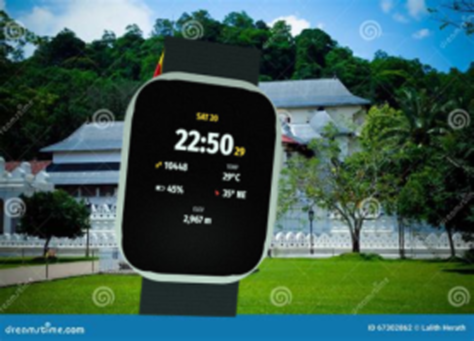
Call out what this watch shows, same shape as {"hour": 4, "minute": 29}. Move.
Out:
{"hour": 22, "minute": 50}
